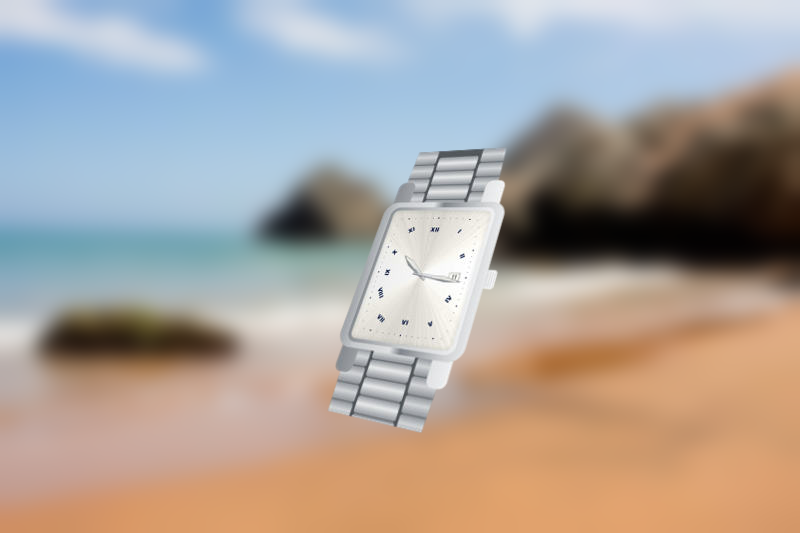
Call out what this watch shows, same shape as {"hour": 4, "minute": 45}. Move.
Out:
{"hour": 10, "minute": 16}
